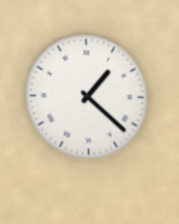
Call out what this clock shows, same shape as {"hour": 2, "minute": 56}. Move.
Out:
{"hour": 1, "minute": 22}
